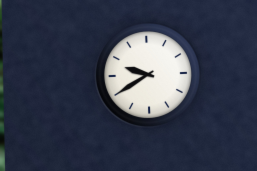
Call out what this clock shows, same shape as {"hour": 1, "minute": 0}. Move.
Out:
{"hour": 9, "minute": 40}
